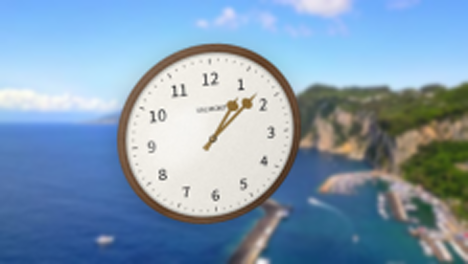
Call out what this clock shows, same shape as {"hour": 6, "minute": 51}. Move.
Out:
{"hour": 1, "minute": 8}
